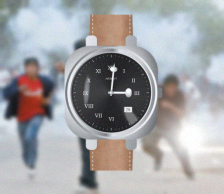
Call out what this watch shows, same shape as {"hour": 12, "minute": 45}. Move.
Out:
{"hour": 3, "minute": 1}
